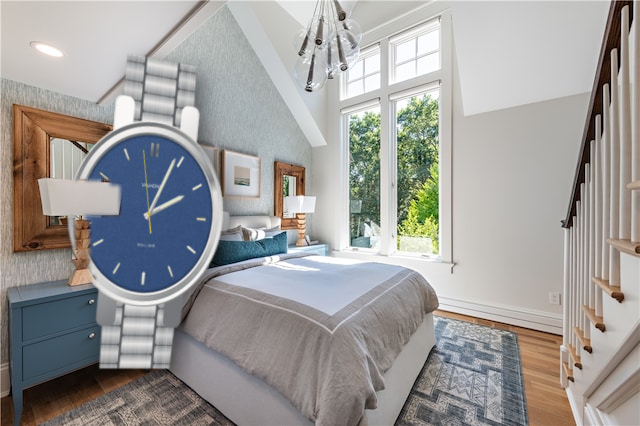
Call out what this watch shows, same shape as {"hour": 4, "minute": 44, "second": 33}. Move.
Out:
{"hour": 2, "minute": 3, "second": 58}
